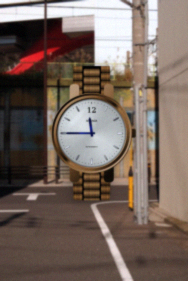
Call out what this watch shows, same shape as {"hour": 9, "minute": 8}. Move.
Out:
{"hour": 11, "minute": 45}
